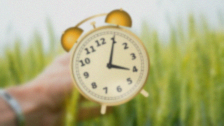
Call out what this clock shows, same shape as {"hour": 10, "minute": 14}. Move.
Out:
{"hour": 4, "minute": 5}
